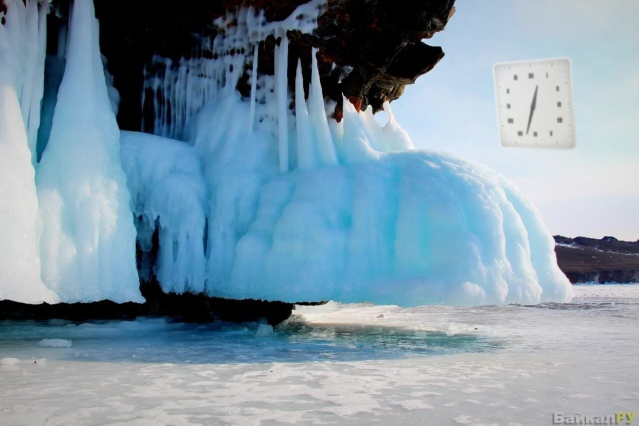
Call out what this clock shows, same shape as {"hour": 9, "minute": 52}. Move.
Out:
{"hour": 12, "minute": 33}
